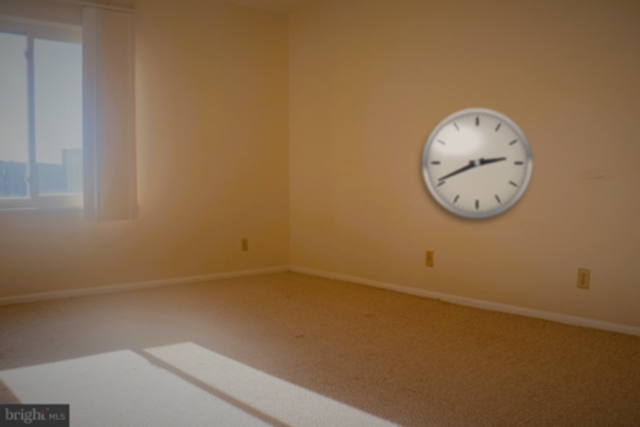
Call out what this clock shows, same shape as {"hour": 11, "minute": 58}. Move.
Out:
{"hour": 2, "minute": 41}
